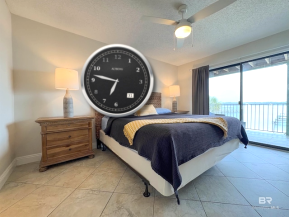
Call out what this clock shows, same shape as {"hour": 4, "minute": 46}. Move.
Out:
{"hour": 6, "minute": 47}
